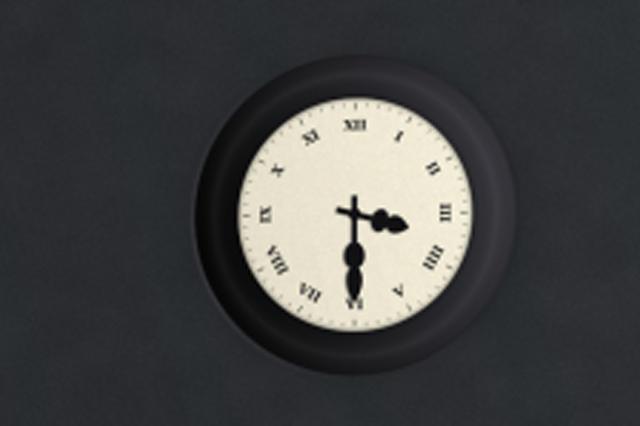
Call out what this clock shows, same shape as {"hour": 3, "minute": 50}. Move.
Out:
{"hour": 3, "minute": 30}
